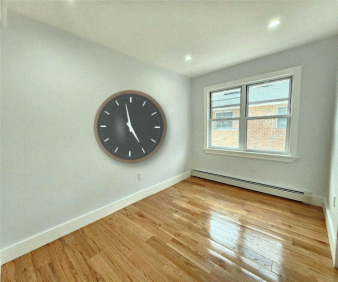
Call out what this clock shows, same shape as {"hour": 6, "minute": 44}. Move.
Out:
{"hour": 4, "minute": 58}
